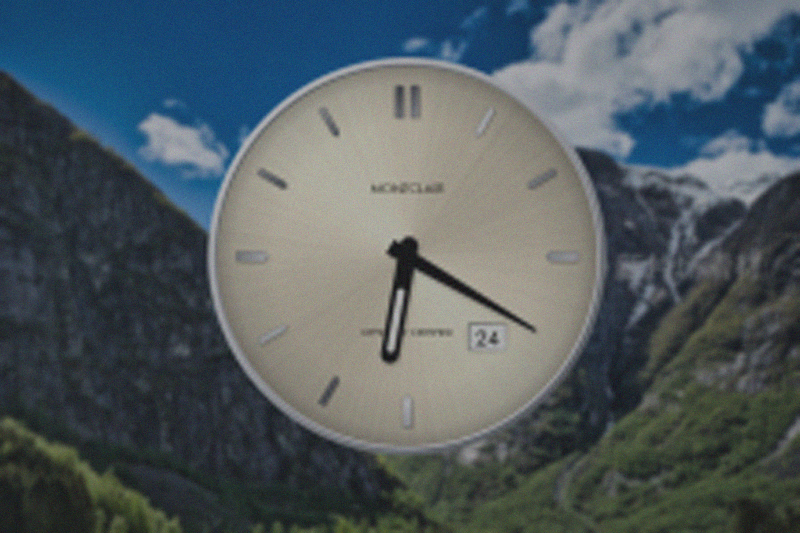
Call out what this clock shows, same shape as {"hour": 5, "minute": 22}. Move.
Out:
{"hour": 6, "minute": 20}
